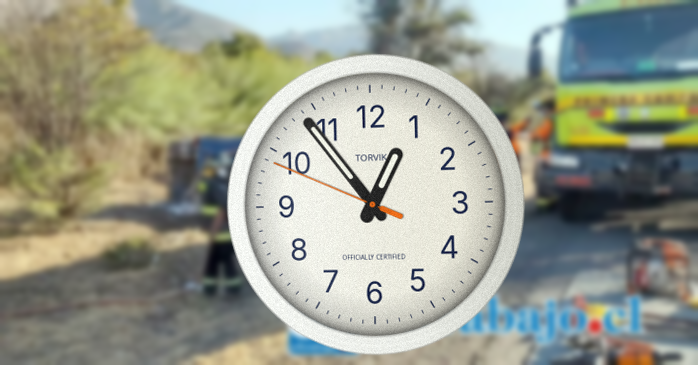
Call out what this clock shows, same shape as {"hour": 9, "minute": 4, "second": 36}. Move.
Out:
{"hour": 12, "minute": 53, "second": 49}
